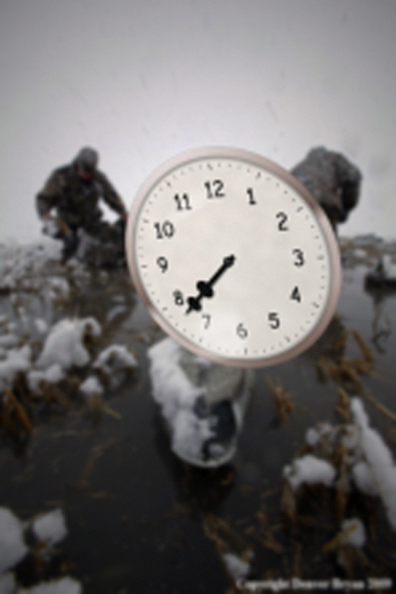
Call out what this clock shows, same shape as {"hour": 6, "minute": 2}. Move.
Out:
{"hour": 7, "minute": 38}
